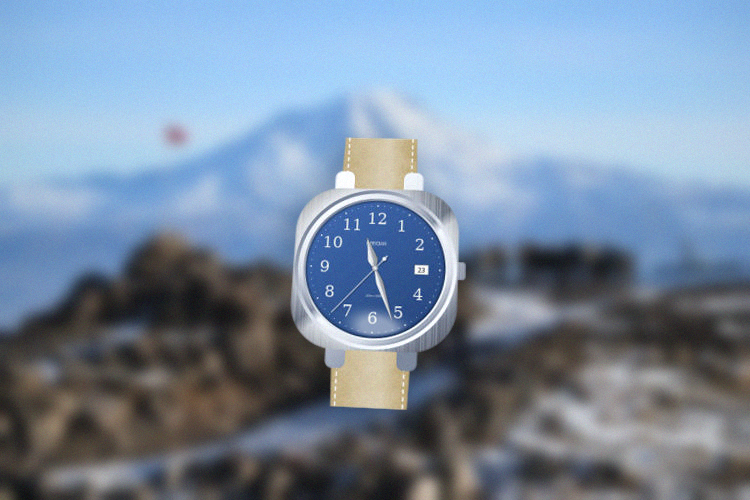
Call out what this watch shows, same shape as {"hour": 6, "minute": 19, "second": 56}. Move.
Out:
{"hour": 11, "minute": 26, "second": 37}
